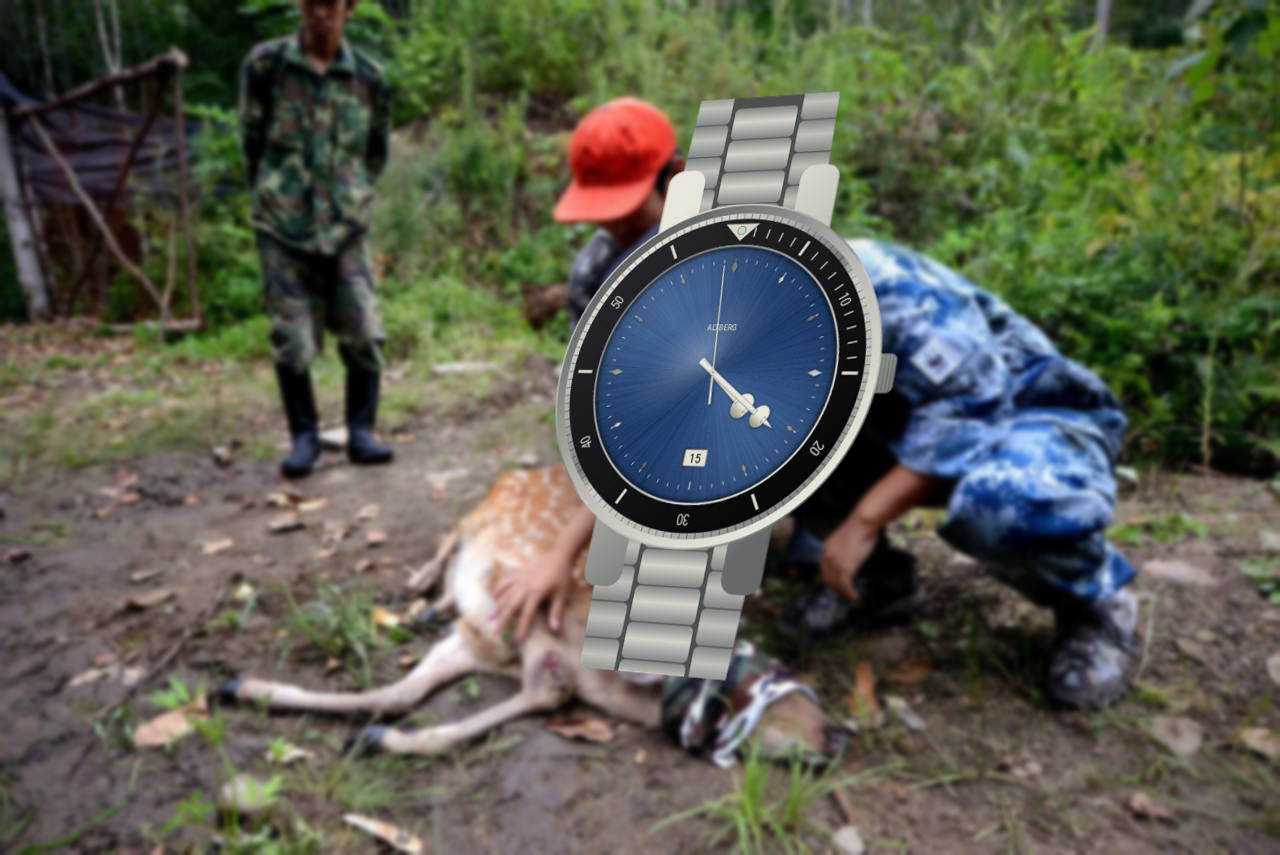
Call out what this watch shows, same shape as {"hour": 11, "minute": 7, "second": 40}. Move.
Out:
{"hour": 4, "minute": 20, "second": 59}
